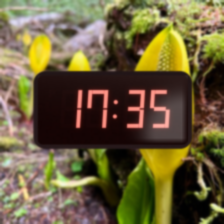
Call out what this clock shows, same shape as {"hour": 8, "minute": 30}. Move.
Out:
{"hour": 17, "minute": 35}
